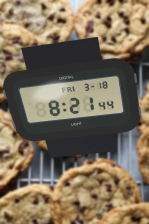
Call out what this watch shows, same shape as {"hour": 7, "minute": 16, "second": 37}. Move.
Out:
{"hour": 8, "minute": 21, "second": 44}
